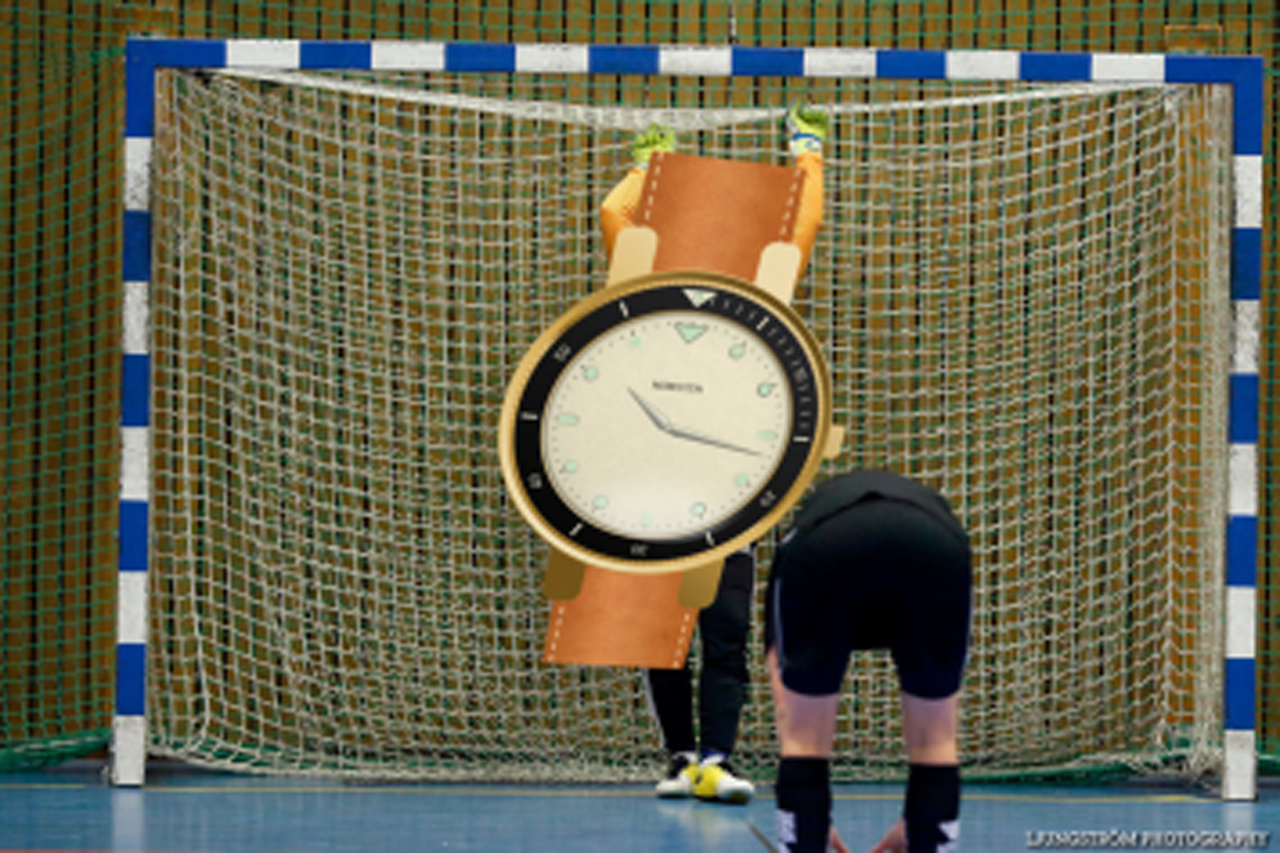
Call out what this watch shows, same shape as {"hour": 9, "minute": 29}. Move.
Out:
{"hour": 10, "minute": 17}
